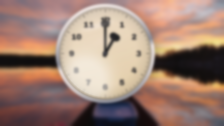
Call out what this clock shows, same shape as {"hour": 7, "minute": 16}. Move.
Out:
{"hour": 1, "minute": 0}
